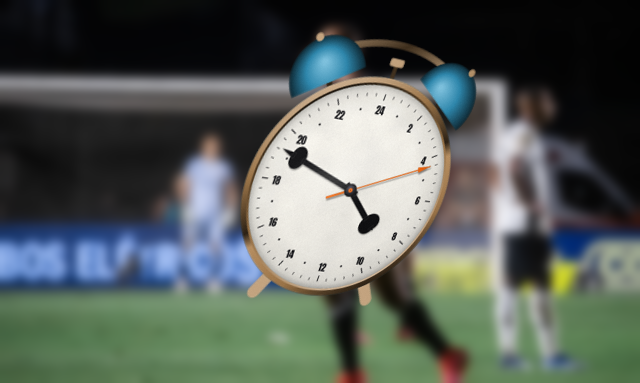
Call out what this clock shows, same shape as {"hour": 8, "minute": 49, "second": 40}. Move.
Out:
{"hour": 8, "minute": 48, "second": 11}
